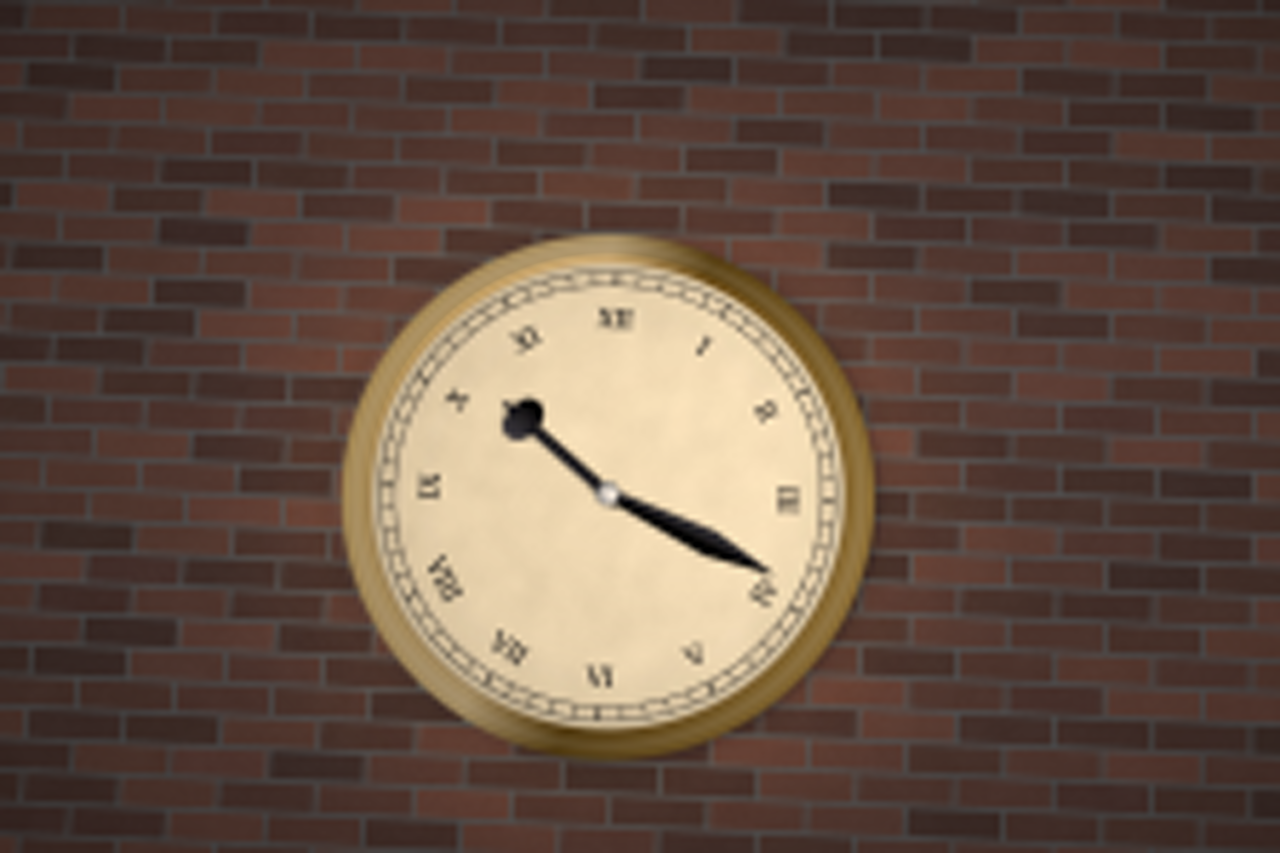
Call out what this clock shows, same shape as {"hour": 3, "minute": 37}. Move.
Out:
{"hour": 10, "minute": 19}
